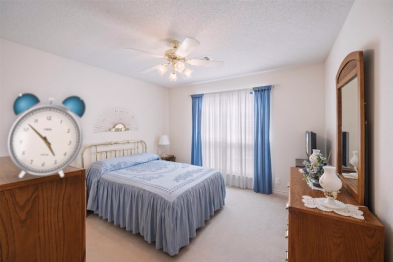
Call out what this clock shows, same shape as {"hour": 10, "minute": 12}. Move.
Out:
{"hour": 4, "minute": 52}
